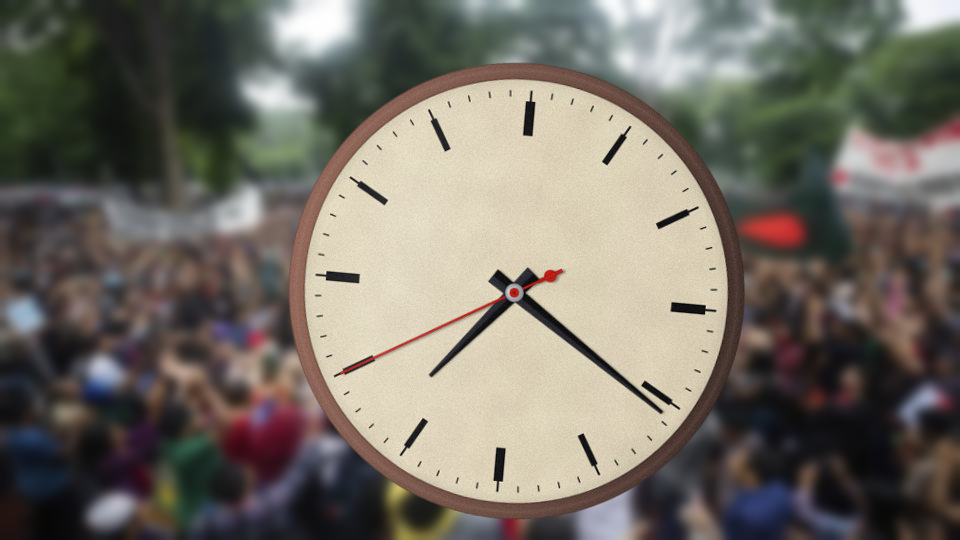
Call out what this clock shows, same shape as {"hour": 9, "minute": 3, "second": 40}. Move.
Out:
{"hour": 7, "minute": 20, "second": 40}
